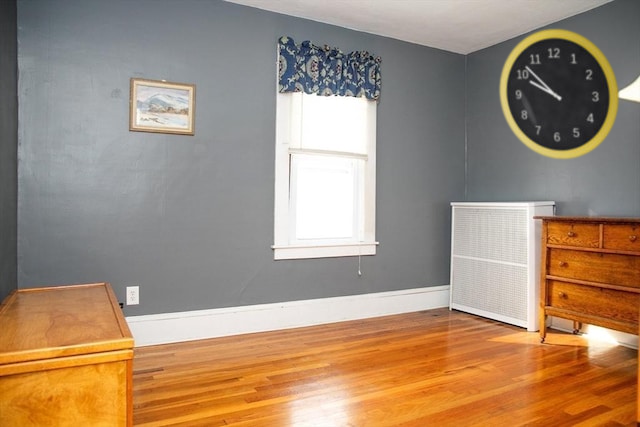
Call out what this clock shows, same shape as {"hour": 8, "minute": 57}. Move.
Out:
{"hour": 9, "minute": 52}
